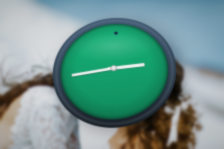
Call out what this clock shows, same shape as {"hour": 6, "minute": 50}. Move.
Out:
{"hour": 2, "minute": 43}
